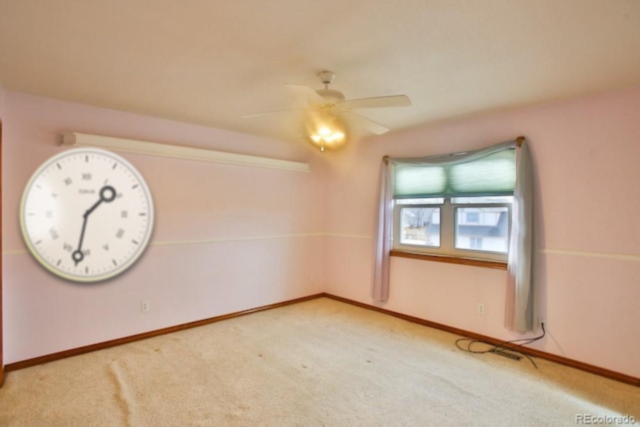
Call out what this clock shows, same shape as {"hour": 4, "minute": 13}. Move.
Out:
{"hour": 1, "minute": 32}
